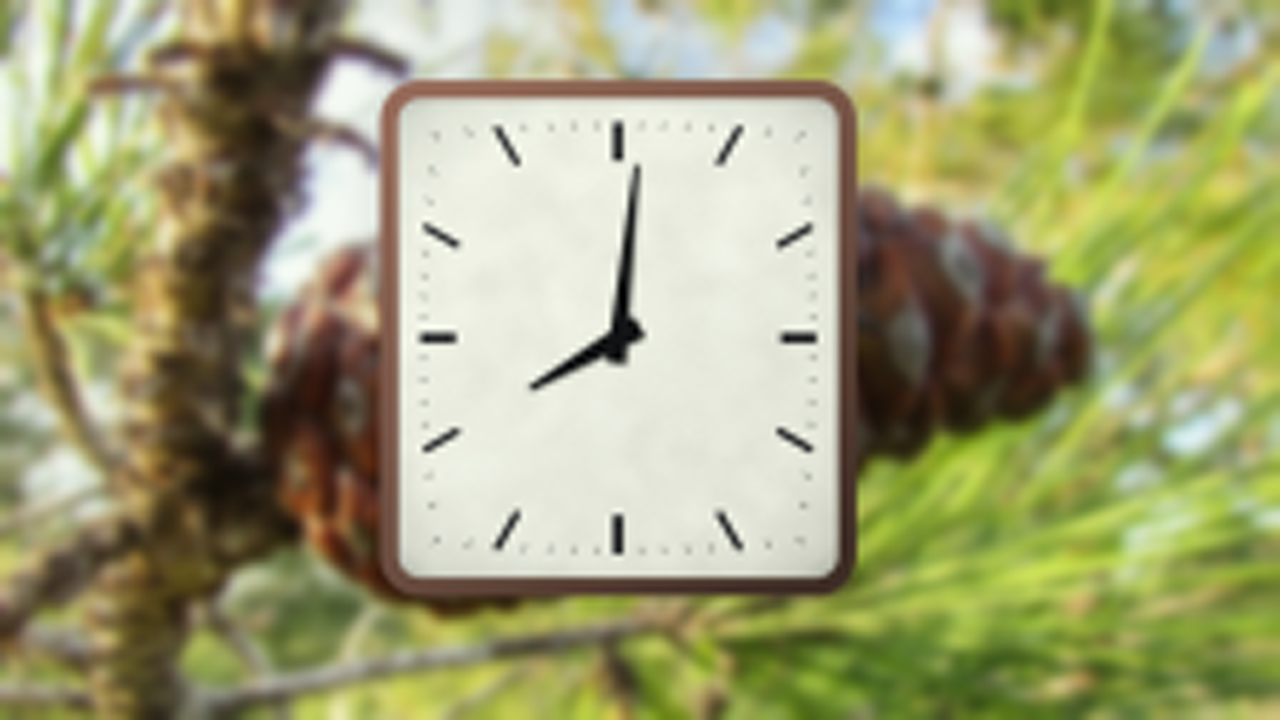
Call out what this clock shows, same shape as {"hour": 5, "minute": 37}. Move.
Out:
{"hour": 8, "minute": 1}
